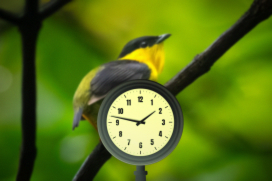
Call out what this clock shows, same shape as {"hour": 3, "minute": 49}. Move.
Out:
{"hour": 1, "minute": 47}
